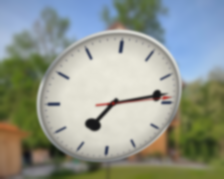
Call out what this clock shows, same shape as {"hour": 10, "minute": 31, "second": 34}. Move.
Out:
{"hour": 7, "minute": 13, "second": 14}
